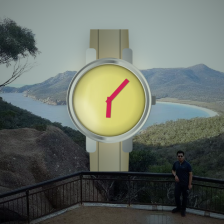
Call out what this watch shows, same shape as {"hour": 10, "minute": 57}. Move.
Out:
{"hour": 6, "minute": 7}
